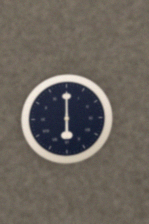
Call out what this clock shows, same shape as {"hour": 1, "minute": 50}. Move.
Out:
{"hour": 6, "minute": 0}
